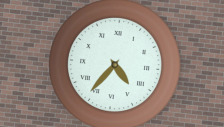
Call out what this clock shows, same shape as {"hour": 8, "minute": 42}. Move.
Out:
{"hour": 4, "minute": 36}
